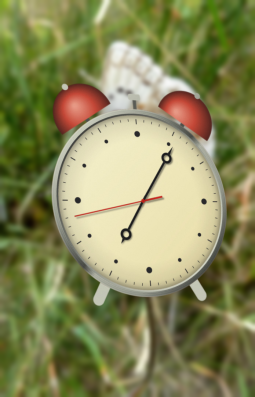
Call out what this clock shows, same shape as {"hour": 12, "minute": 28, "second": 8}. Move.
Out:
{"hour": 7, "minute": 5, "second": 43}
